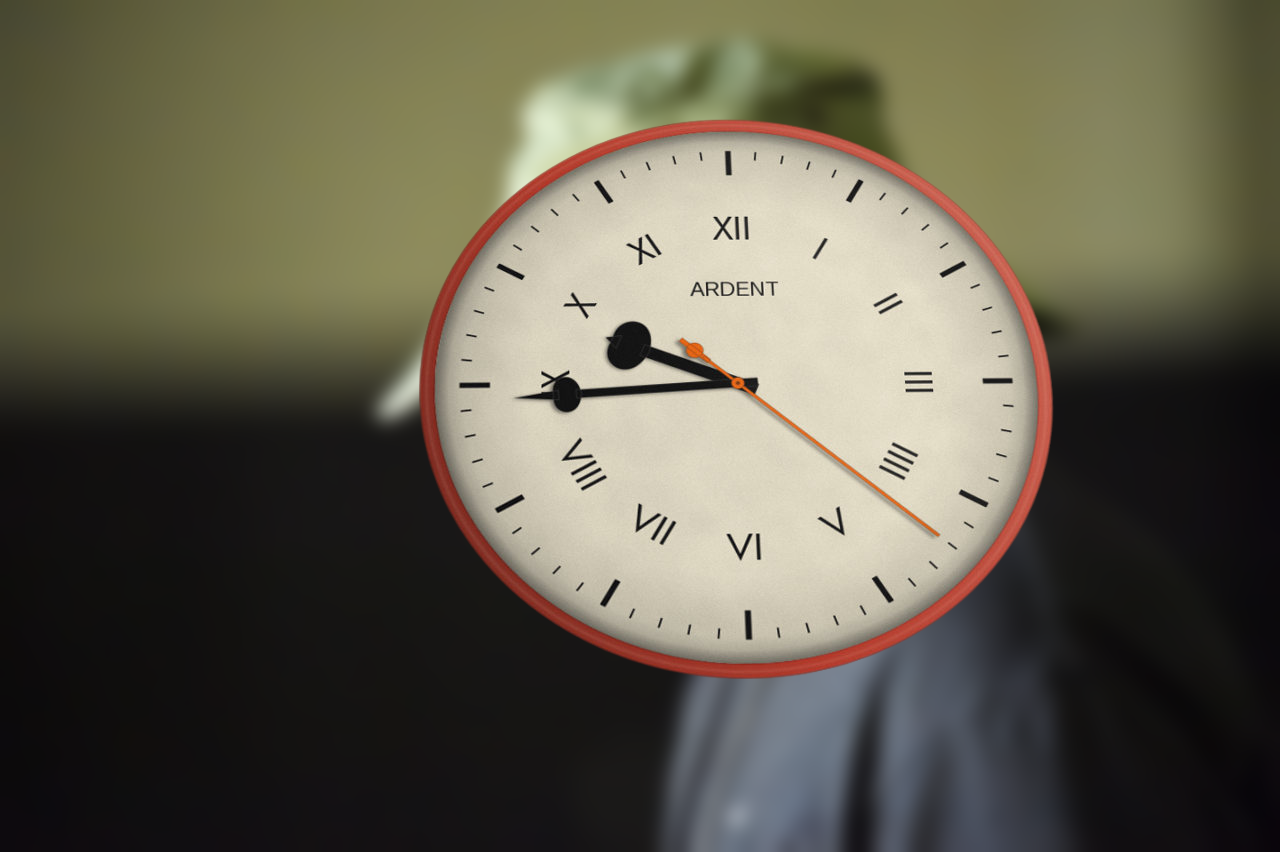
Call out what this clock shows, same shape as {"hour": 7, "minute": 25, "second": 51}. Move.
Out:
{"hour": 9, "minute": 44, "second": 22}
